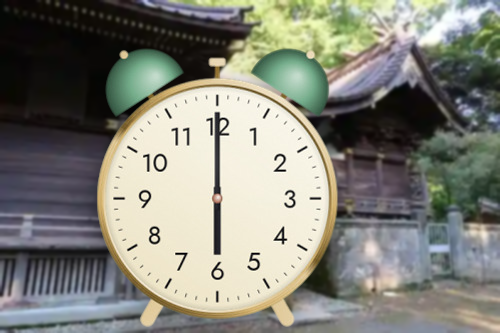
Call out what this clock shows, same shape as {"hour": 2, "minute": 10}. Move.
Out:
{"hour": 6, "minute": 0}
